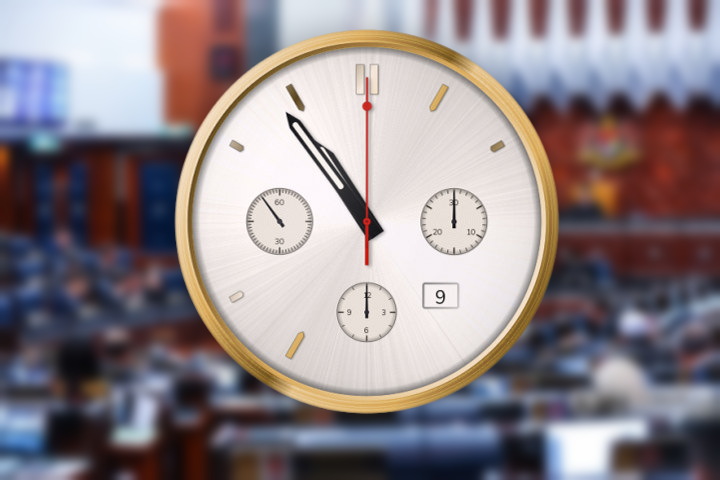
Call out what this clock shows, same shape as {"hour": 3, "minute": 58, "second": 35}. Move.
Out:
{"hour": 10, "minute": 53, "second": 54}
